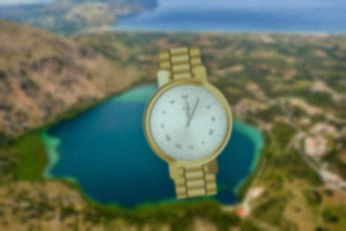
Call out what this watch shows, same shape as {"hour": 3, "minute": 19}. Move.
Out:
{"hour": 12, "minute": 5}
